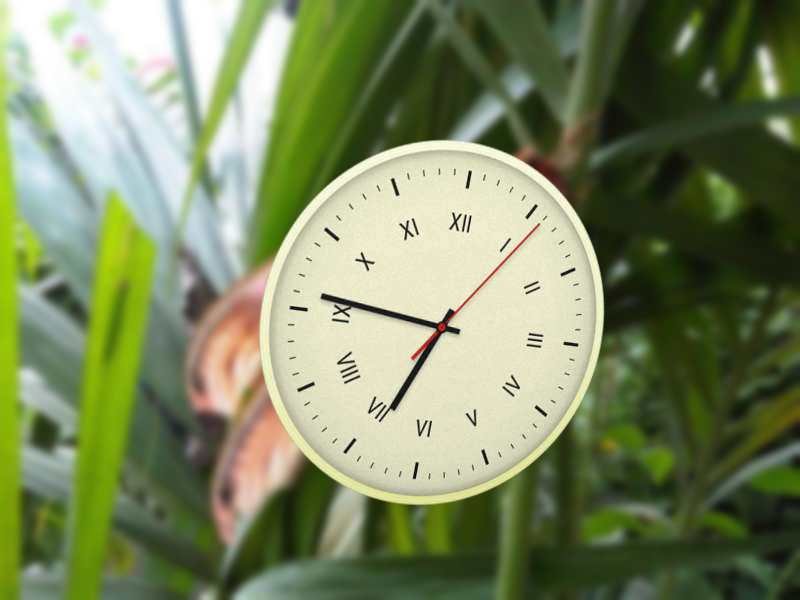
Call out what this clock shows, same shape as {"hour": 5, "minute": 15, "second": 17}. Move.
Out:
{"hour": 6, "minute": 46, "second": 6}
